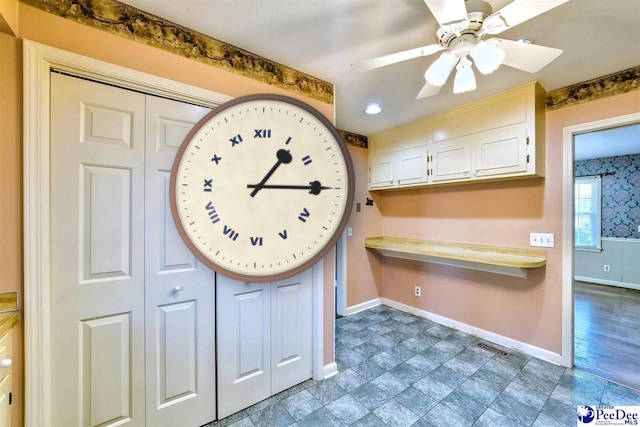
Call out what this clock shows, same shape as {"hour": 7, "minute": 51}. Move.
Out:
{"hour": 1, "minute": 15}
